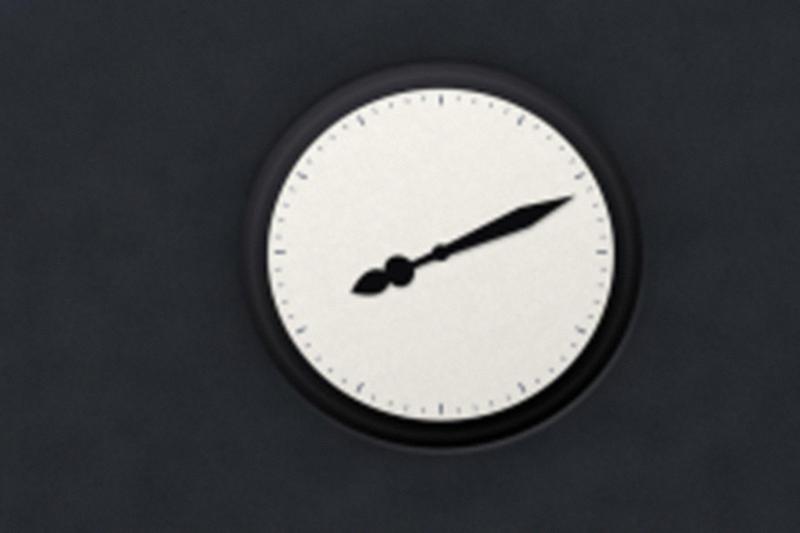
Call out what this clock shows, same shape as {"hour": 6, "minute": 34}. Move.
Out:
{"hour": 8, "minute": 11}
